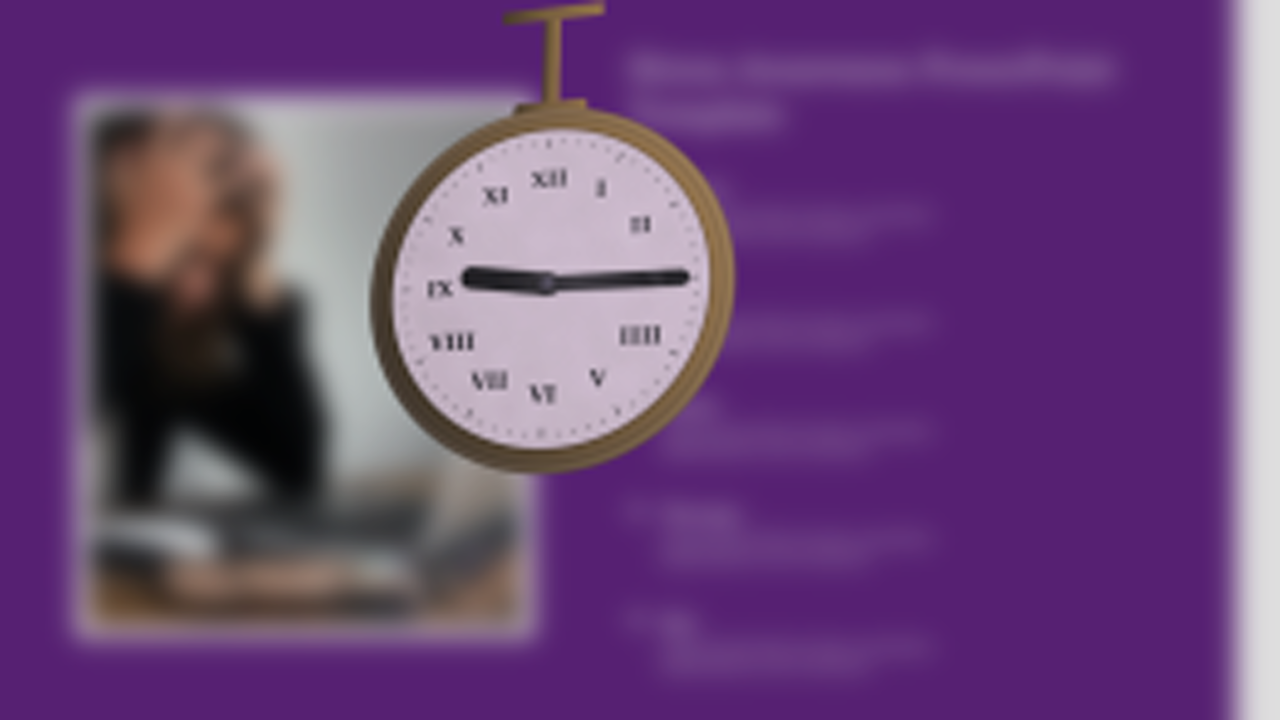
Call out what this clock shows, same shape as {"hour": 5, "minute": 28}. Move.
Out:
{"hour": 9, "minute": 15}
